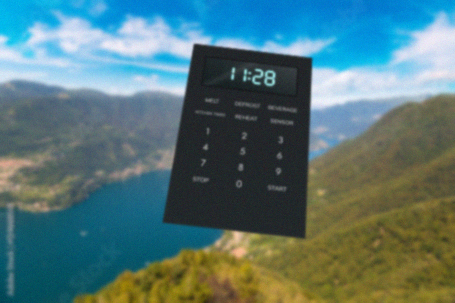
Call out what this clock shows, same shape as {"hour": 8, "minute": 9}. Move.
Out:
{"hour": 11, "minute": 28}
